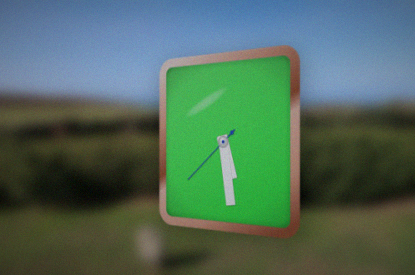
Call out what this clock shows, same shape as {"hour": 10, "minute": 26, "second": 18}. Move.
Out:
{"hour": 5, "minute": 28, "second": 38}
